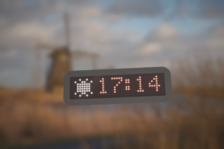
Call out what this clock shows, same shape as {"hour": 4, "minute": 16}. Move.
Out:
{"hour": 17, "minute": 14}
